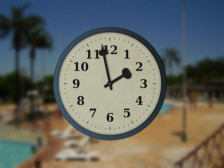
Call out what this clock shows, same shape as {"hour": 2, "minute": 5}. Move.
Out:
{"hour": 1, "minute": 58}
